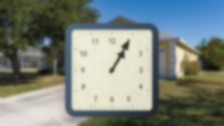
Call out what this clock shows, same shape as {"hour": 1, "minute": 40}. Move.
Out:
{"hour": 1, "minute": 5}
